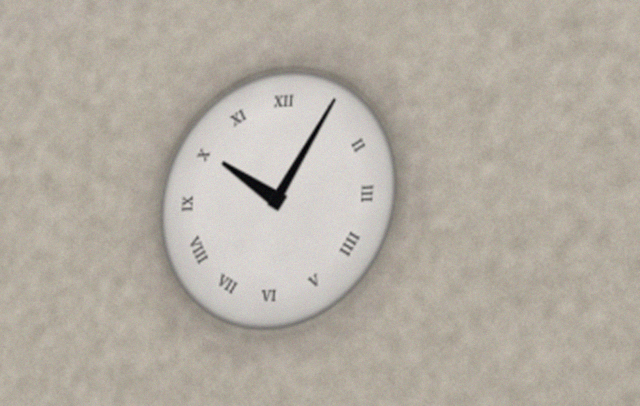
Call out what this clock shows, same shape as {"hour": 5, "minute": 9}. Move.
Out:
{"hour": 10, "minute": 5}
